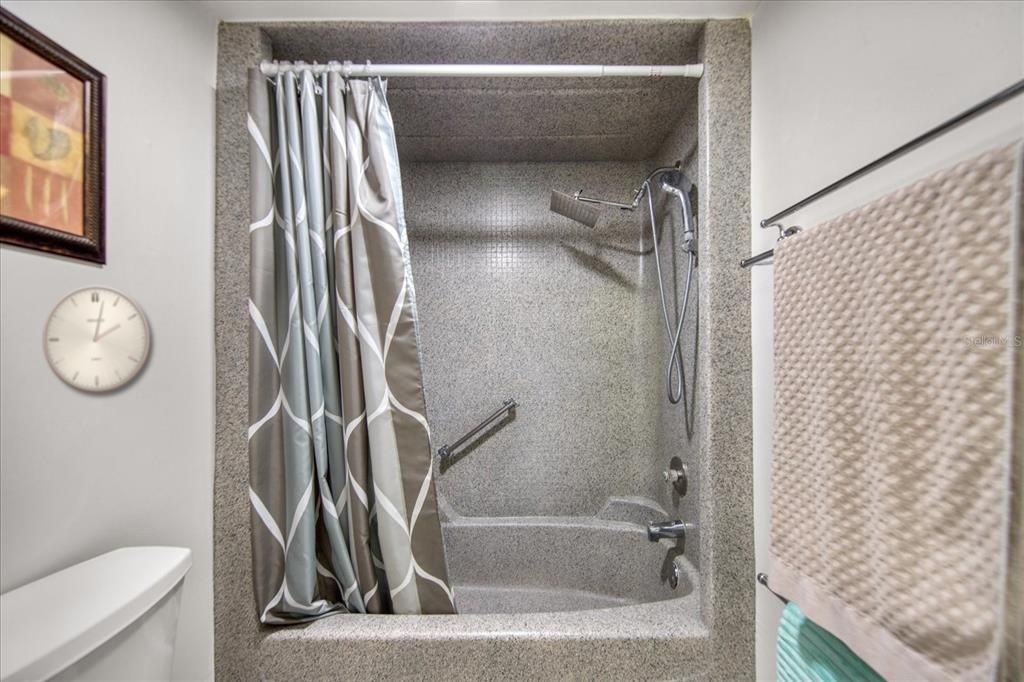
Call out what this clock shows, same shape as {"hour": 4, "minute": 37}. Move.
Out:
{"hour": 2, "minute": 2}
